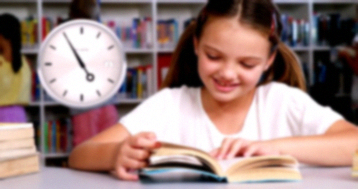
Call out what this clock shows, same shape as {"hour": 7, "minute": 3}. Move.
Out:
{"hour": 4, "minute": 55}
